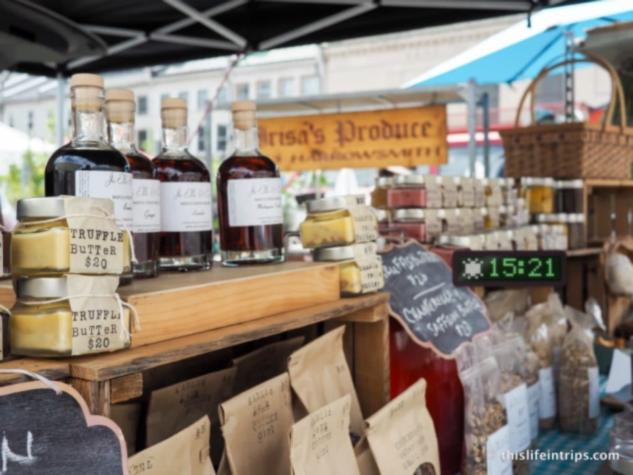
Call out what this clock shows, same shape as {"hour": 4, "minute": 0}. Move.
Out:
{"hour": 15, "minute": 21}
